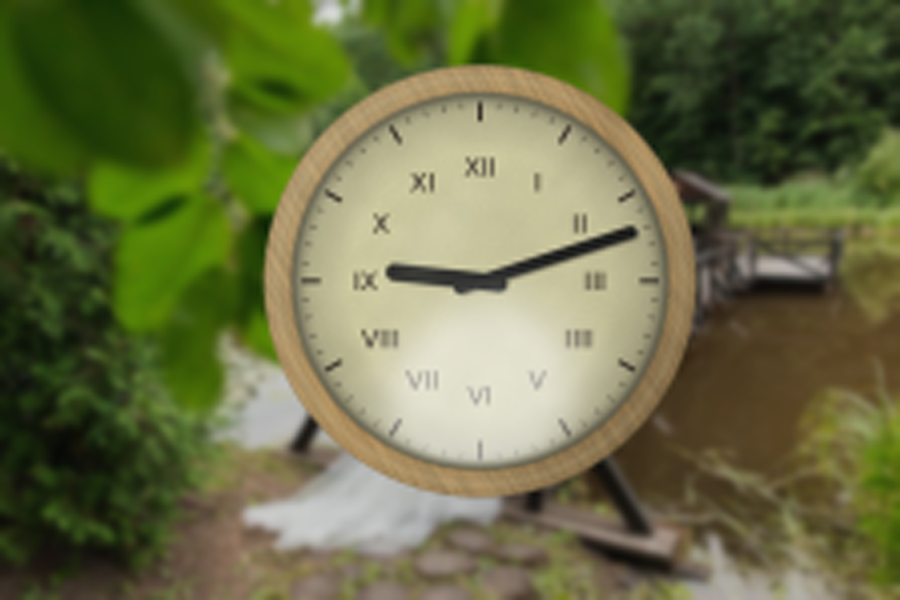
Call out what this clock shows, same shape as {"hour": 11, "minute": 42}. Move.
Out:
{"hour": 9, "minute": 12}
